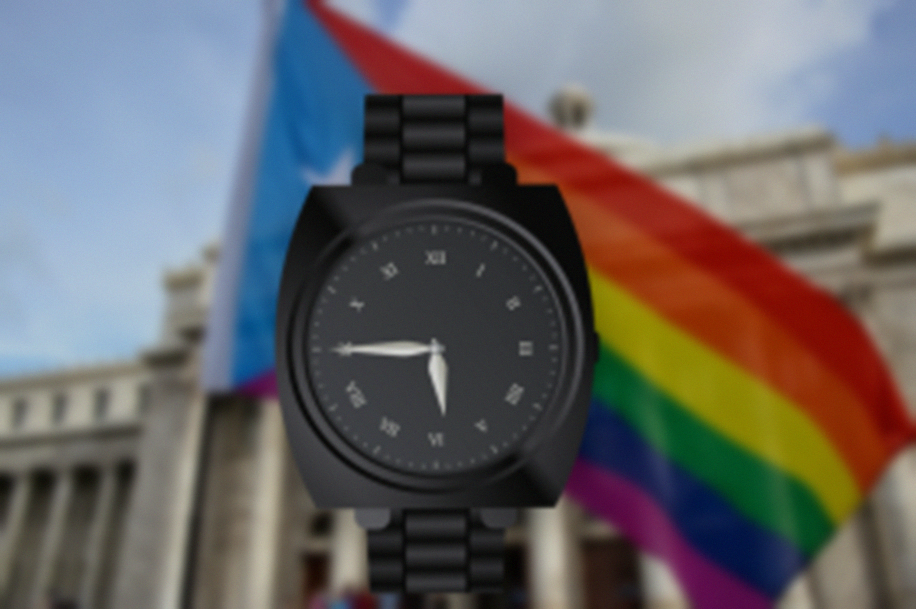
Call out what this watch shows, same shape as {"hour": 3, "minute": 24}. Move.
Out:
{"hour": 5, "minute": 45}
